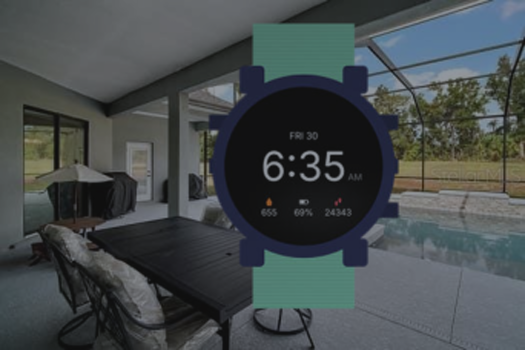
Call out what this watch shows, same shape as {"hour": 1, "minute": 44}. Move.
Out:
{"hour": 6, "minute": 35}
